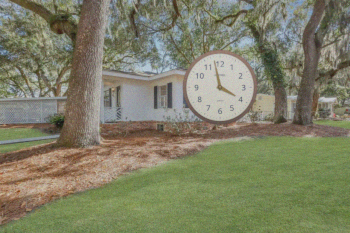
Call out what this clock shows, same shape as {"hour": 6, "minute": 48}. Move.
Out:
{"hour": 3, "minute": 58}
